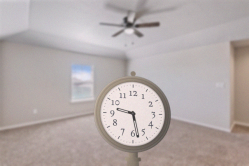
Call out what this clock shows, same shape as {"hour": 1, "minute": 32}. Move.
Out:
{"hour": 9, "minute": 28}
